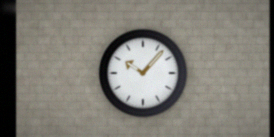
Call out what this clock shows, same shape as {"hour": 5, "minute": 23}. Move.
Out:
{"hour": 10, "minute": 7}
